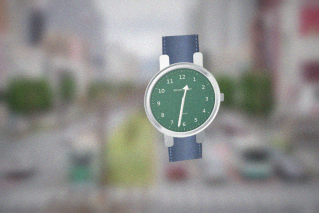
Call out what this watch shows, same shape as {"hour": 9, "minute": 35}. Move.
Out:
{"hour": 12, "minute": 32}
